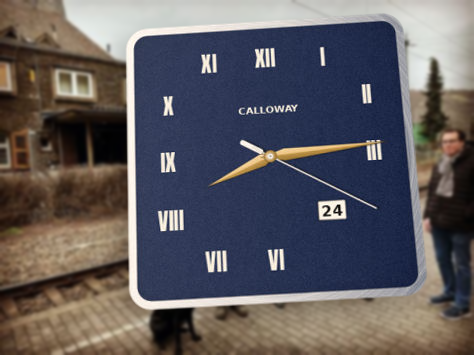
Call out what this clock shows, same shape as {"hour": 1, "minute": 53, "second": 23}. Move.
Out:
{"hour": 8, "minute": 14, "second": 20}
